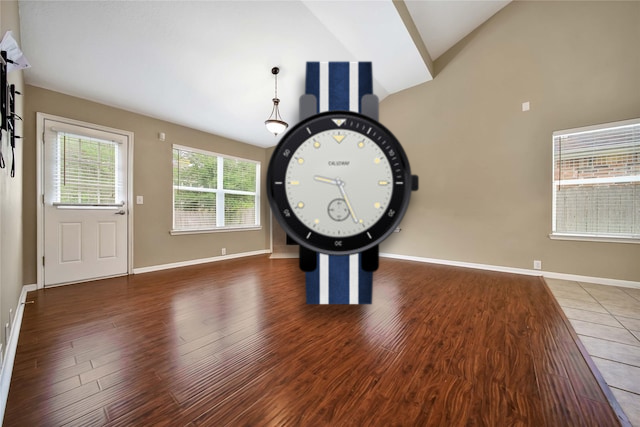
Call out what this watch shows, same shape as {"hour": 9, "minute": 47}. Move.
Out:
{"hour": 9, "minute": 26}
